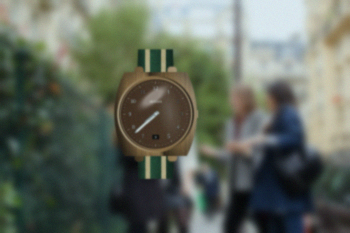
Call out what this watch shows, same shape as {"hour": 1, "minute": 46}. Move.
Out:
{"hour": 7, "minute": 38}
